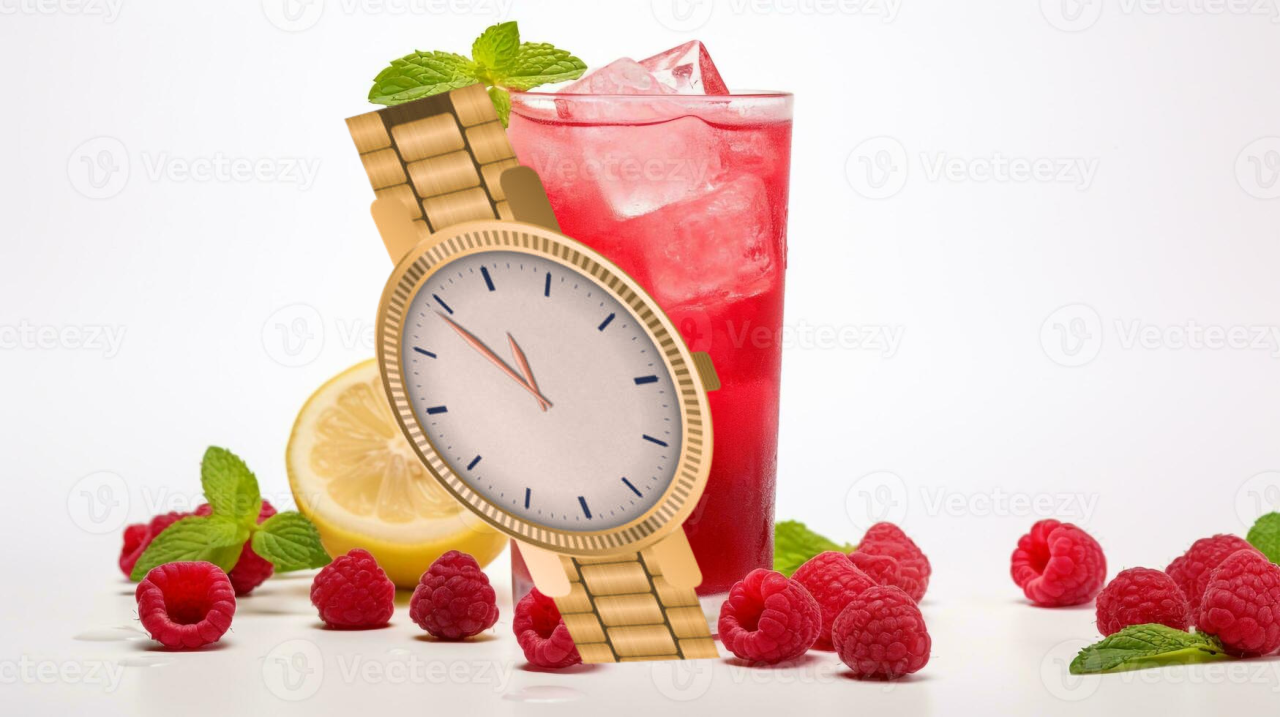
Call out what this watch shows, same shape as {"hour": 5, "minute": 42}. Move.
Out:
{"hour": 11, "minute": 54}
